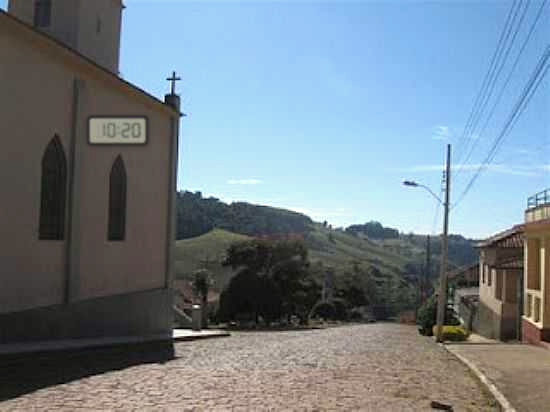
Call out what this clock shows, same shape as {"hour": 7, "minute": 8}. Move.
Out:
{"hour": 10, "minute": 20}
